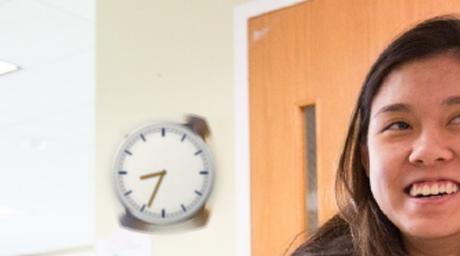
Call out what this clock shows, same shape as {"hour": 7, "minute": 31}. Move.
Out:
{"hour": 8, "minute": 34}
